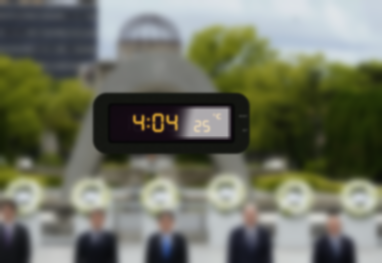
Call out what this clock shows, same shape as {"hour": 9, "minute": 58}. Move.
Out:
{"hour": 4, "minute": 4}
